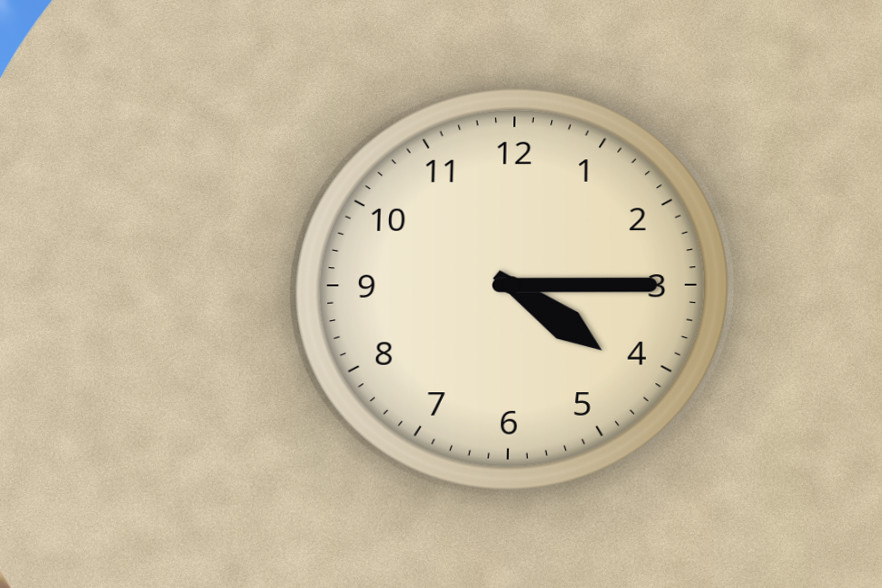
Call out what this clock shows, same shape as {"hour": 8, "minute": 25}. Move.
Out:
{"hour": 4, "minute": 15}
